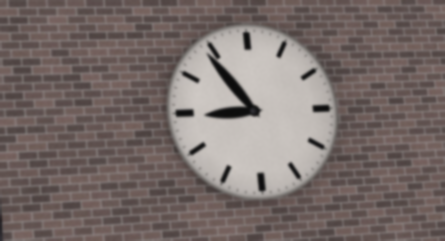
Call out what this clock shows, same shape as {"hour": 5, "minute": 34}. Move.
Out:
{"hour": 8, "minute": 54}
